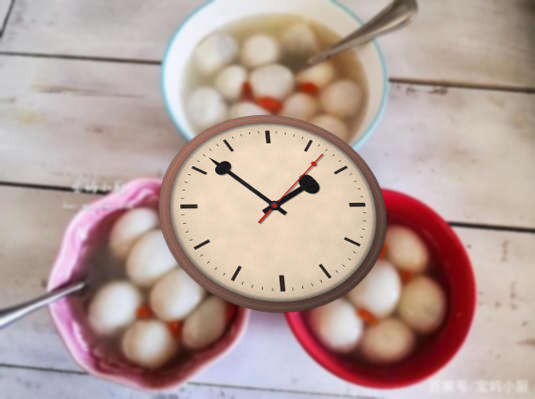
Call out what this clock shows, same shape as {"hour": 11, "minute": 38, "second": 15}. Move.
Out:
{"hour": 1, "minute": 52, "second": 7}
